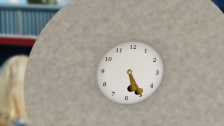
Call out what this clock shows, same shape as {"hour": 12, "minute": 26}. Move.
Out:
{"hour": 5, "minute": 25}
